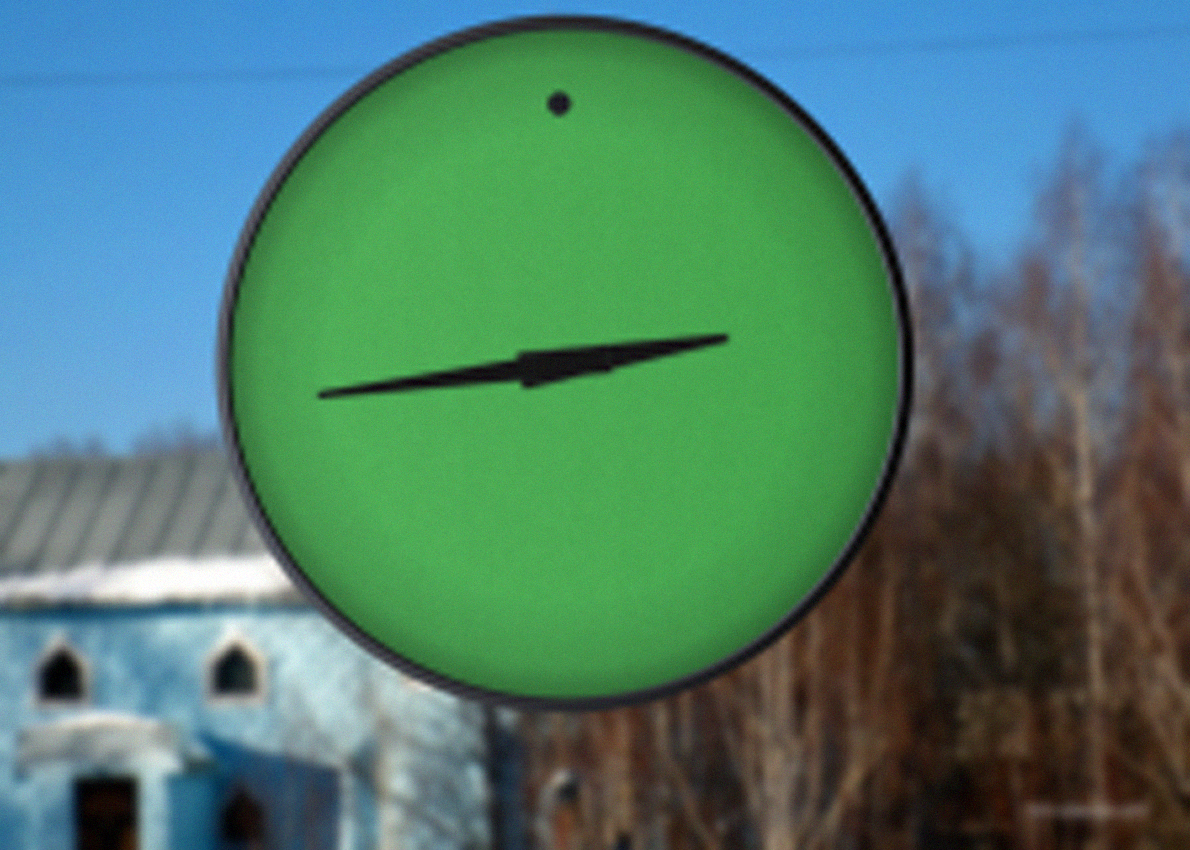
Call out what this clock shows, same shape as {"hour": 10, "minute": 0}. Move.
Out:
{"hour": 2, "minute": 44}
